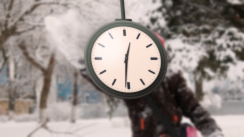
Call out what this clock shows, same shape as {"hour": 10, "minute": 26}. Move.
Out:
{"hour": 12, "minute": 31}
